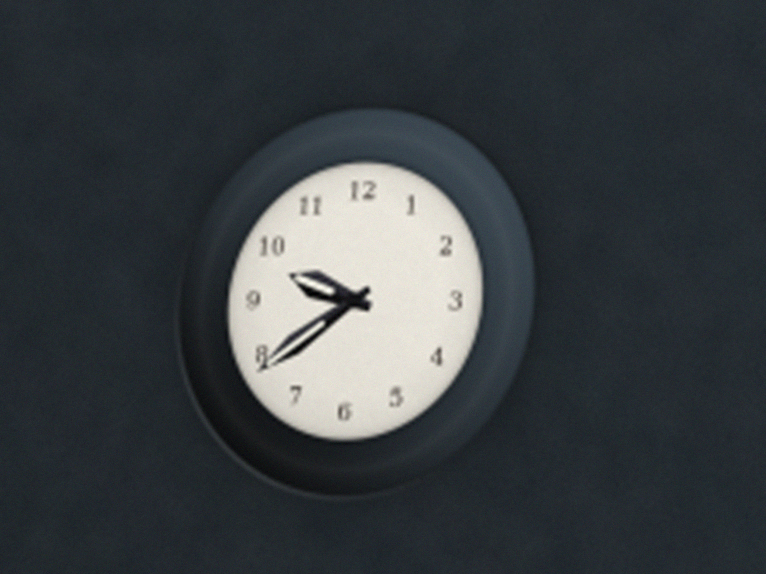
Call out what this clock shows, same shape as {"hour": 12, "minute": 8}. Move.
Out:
{"hour": 9, "minute": 39}
